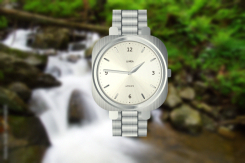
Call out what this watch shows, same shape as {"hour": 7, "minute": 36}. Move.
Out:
{"hour": 1, "minute": 46}
